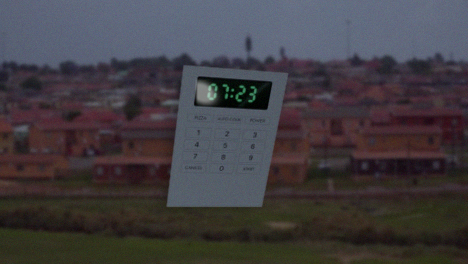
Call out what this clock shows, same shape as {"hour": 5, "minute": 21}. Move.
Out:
{"hour": 7, "minute": 23}
